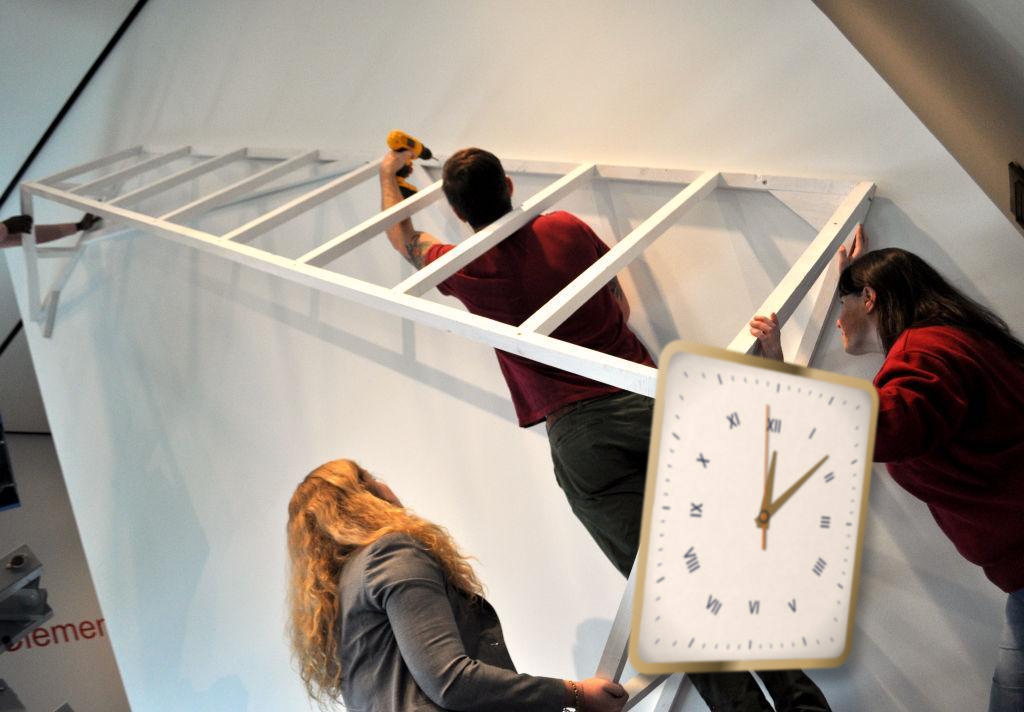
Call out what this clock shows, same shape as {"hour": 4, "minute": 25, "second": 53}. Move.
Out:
{"hour": 12, "minute": 7, "second": 59}
